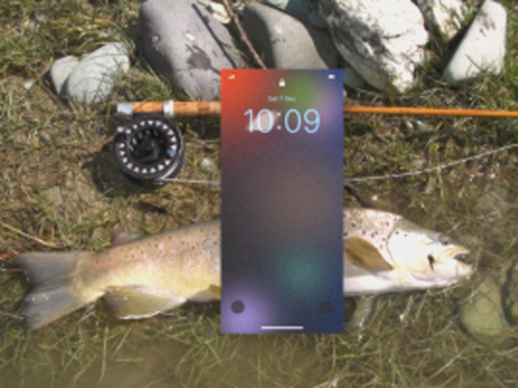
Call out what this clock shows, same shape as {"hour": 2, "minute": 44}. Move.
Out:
{"hour": 10, "minute": 9}
